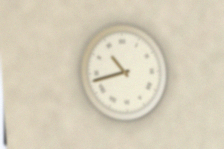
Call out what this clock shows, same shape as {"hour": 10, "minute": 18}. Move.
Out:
{"hour": 10, "minute": 43}
